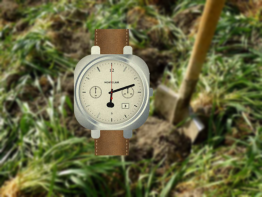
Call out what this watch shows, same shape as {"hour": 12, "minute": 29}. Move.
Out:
{"hour": 6, "minute": 12}
